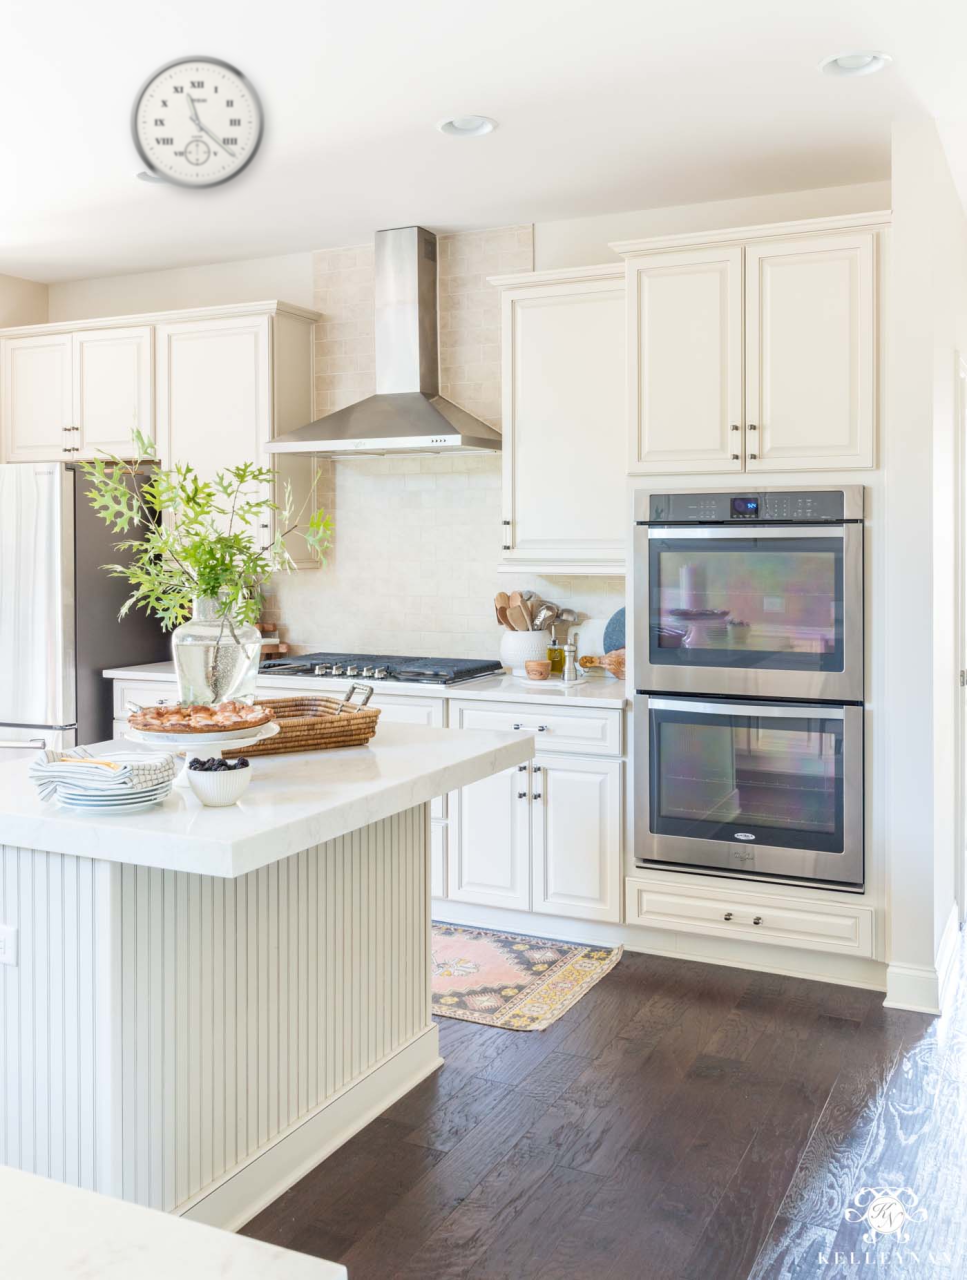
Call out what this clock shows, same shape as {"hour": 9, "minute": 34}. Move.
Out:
{"hour": 11, "minute": 22}
